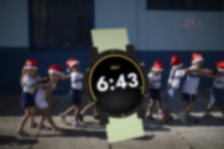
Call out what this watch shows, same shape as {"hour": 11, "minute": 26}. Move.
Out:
{"hour": 6, "minute": 43}
